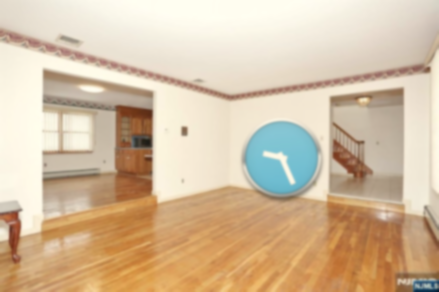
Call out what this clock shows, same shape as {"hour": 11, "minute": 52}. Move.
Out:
{"hour": 9, "minute": 26}
